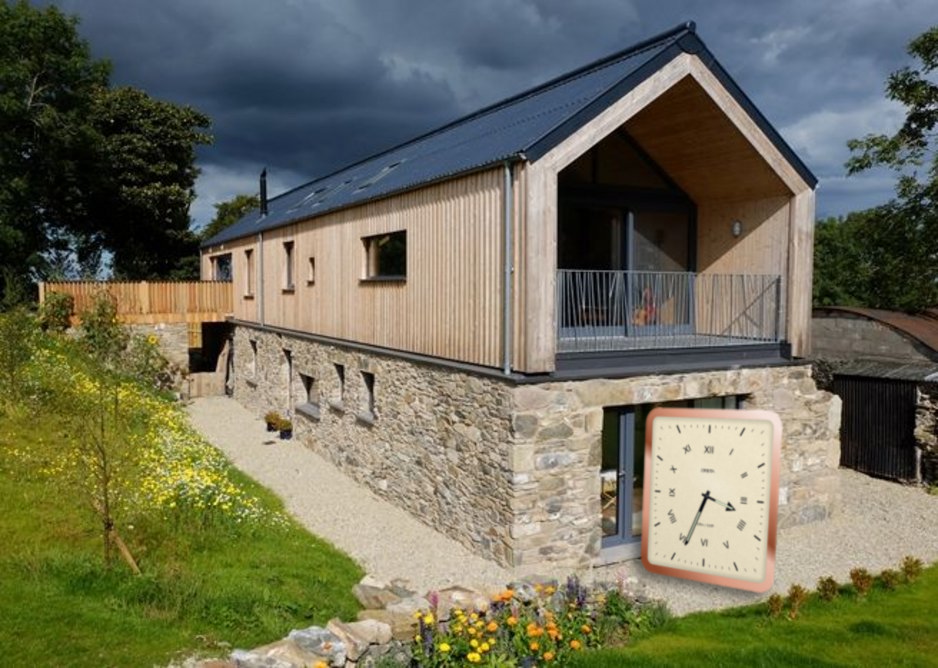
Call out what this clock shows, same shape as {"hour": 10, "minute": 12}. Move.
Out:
{"hour": 3, "minute": 34}
